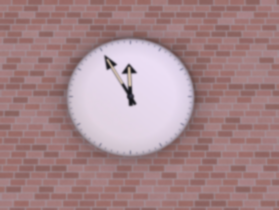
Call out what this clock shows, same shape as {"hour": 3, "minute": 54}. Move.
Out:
{"hour": 11, "minute": 55}
